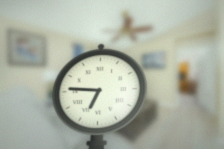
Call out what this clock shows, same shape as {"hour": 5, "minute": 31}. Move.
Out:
{"hour": 6, "minute": 46}
